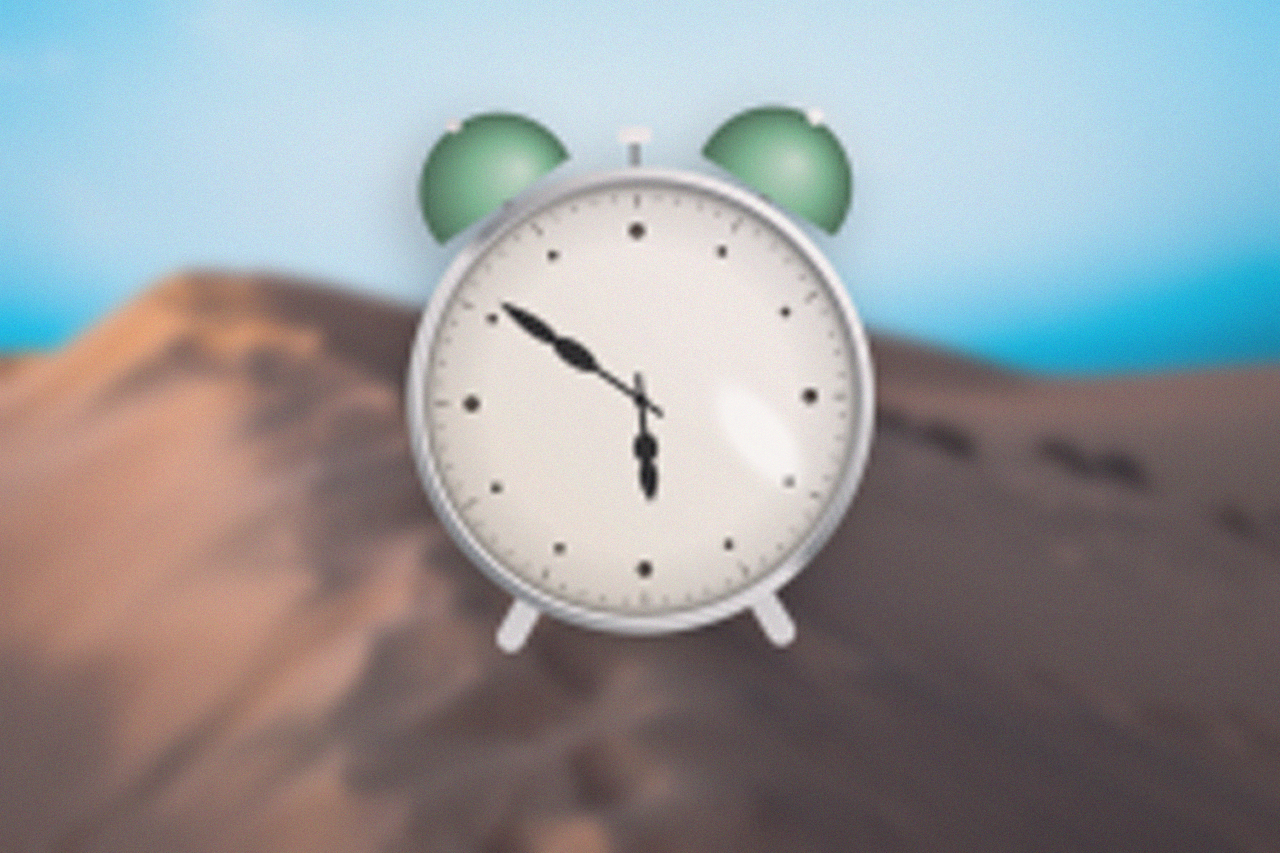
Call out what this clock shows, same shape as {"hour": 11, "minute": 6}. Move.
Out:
{"hour": 5, "minute": 51}
